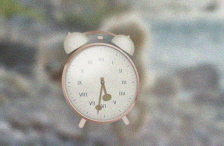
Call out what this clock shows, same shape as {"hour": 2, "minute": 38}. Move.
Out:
{"hour": 5, "minute": 32}
